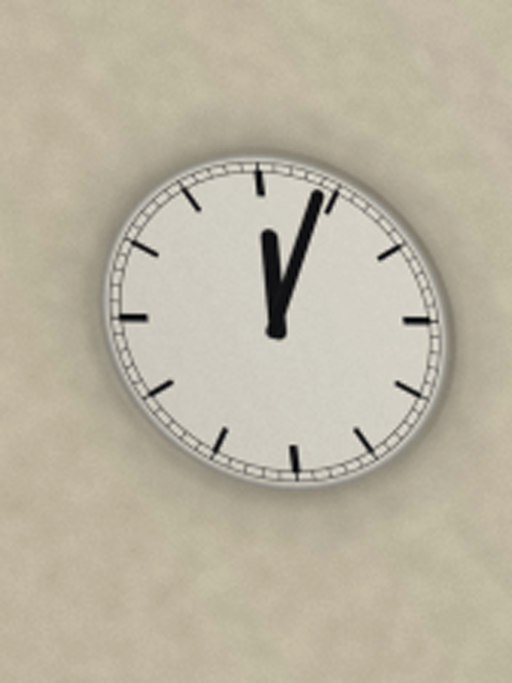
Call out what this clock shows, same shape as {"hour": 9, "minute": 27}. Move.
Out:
{"hour": 12, "minute": 4}
